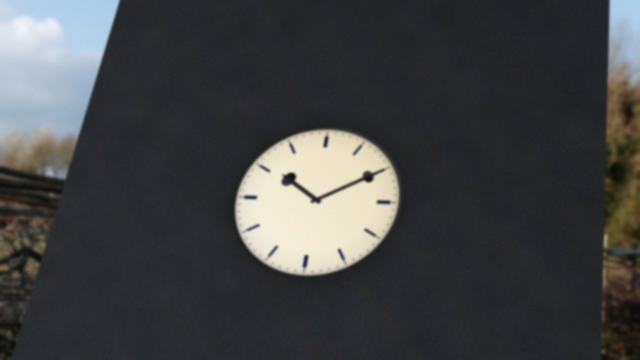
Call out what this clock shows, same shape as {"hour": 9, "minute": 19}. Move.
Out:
{"hour": 10, "minute": 10}
